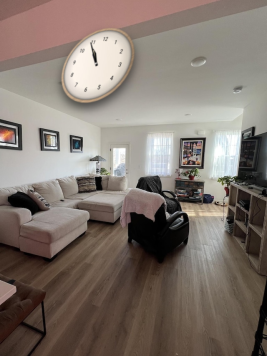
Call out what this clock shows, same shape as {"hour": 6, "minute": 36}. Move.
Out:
{"hour": 10, "minute": 54}
